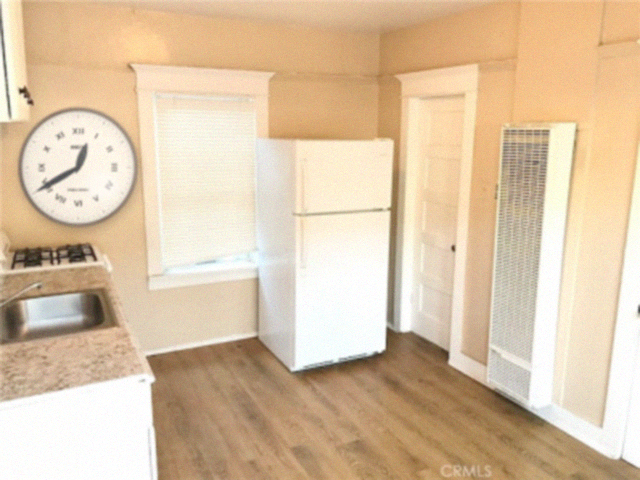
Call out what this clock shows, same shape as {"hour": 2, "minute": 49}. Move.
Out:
{"hour": 12, "minute": 40}
